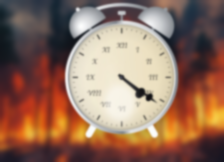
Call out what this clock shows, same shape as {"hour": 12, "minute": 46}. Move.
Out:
{"hour": 4, "minute": 21}
